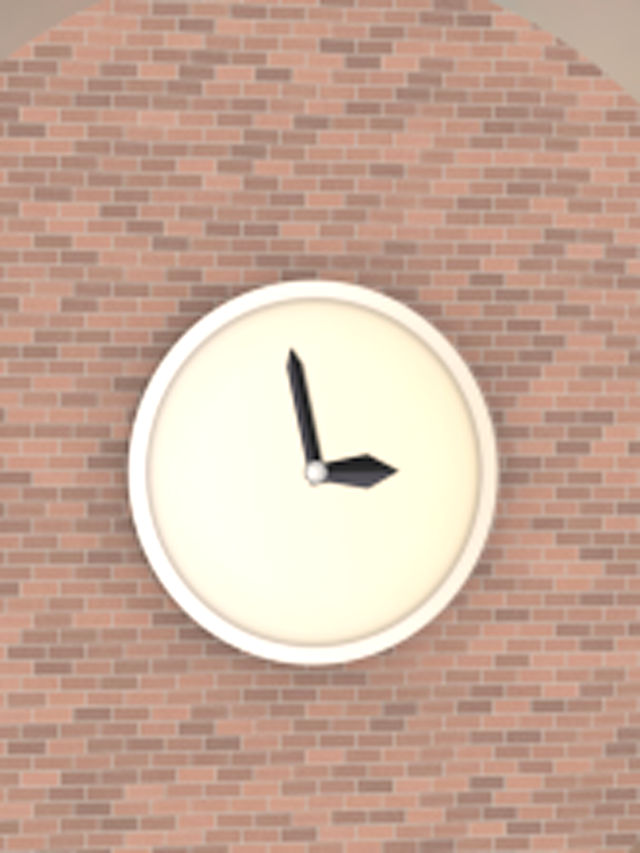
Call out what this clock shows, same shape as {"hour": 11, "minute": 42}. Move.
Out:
{"hour": 2, "minute": 58}
